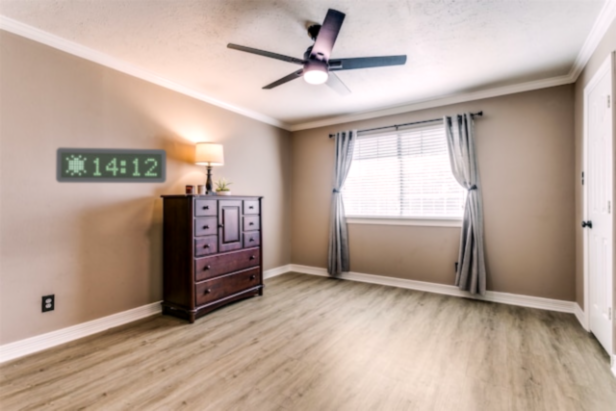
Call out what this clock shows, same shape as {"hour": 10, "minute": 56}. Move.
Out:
{"hour": 14, "minute": 12}
